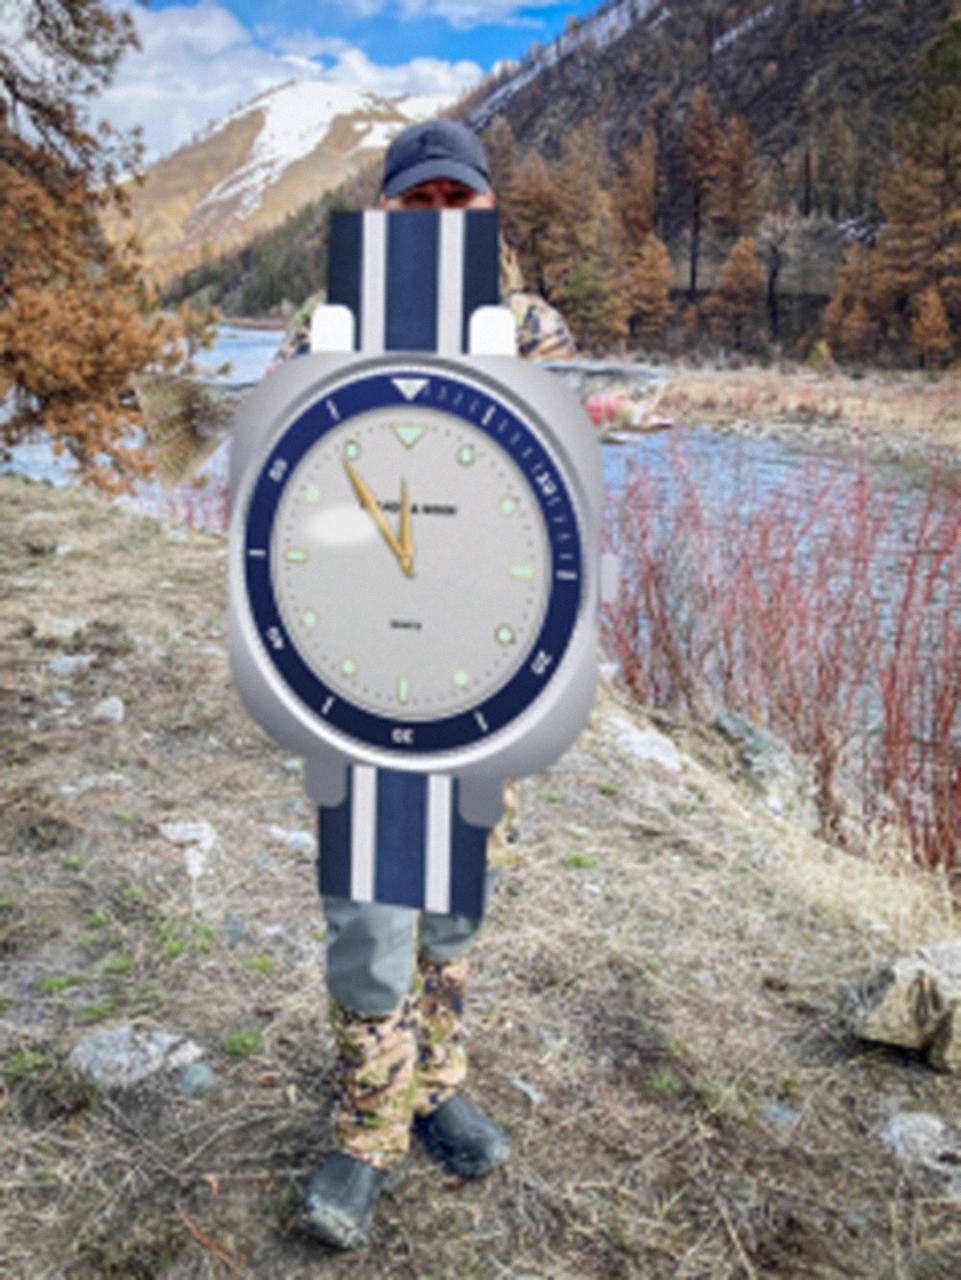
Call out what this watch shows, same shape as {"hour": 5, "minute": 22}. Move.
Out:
{"hour": 11, "minute": 54}
